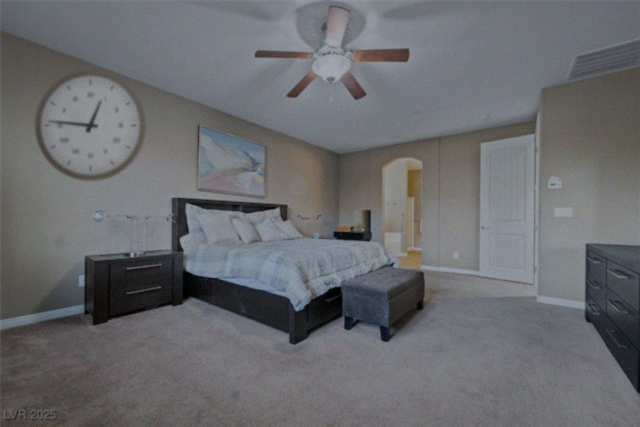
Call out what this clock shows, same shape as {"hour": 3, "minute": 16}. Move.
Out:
{"hour": 12, "minute": 46}
